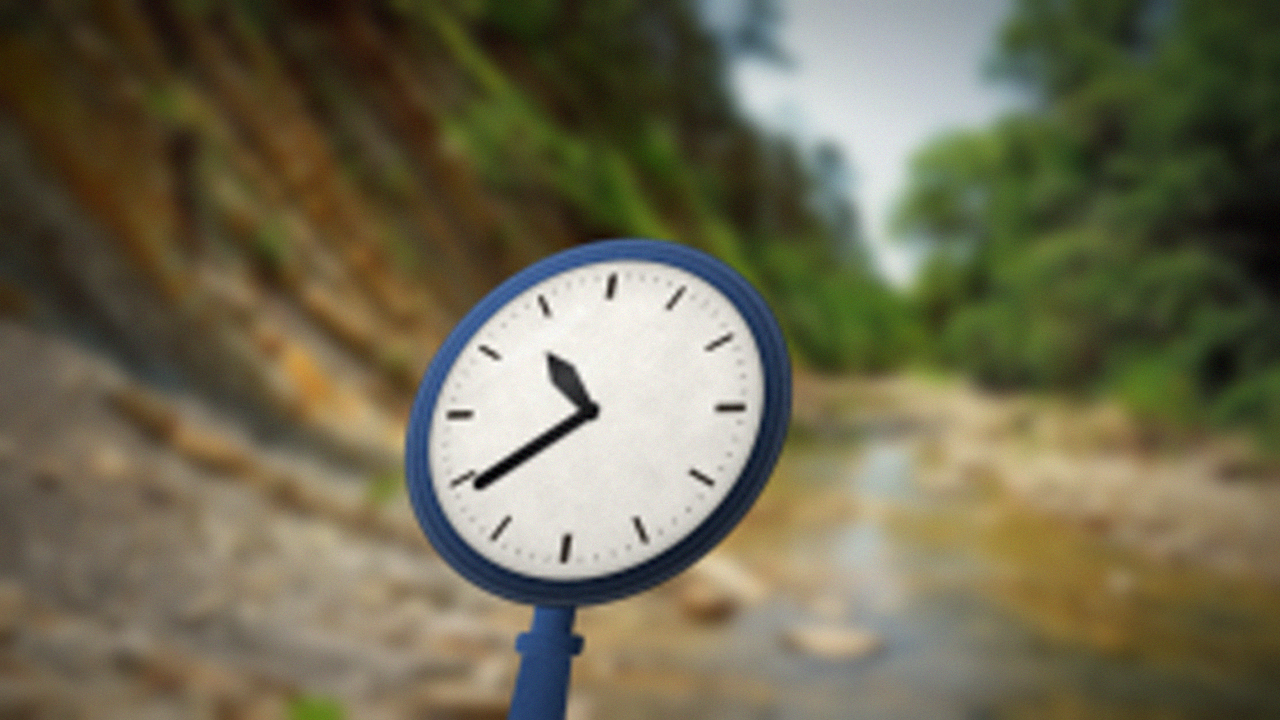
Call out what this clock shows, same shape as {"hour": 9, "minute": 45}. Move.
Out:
{"hour": 10, "minute": 39}
